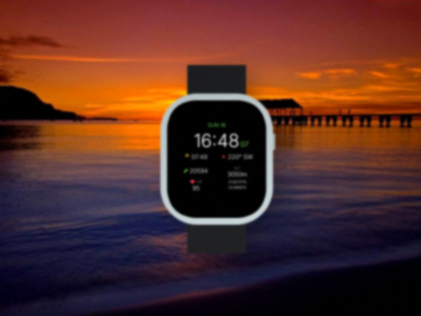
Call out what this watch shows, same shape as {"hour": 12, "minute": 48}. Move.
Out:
{"hour": 16, "minute": 48}
